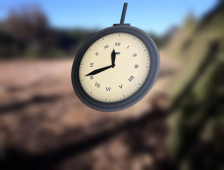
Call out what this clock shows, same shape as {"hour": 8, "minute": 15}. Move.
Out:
{"hour": 11, "minute": 41}
